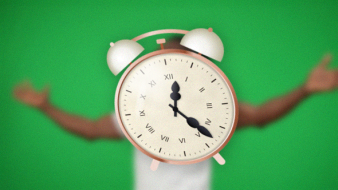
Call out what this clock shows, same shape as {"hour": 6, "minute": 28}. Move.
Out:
{"hour": 12, "minute": 23}
